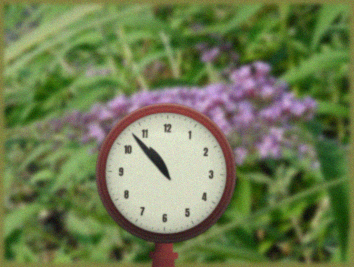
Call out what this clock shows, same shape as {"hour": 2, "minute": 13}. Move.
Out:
{"hour": 10, "minute": 53}
